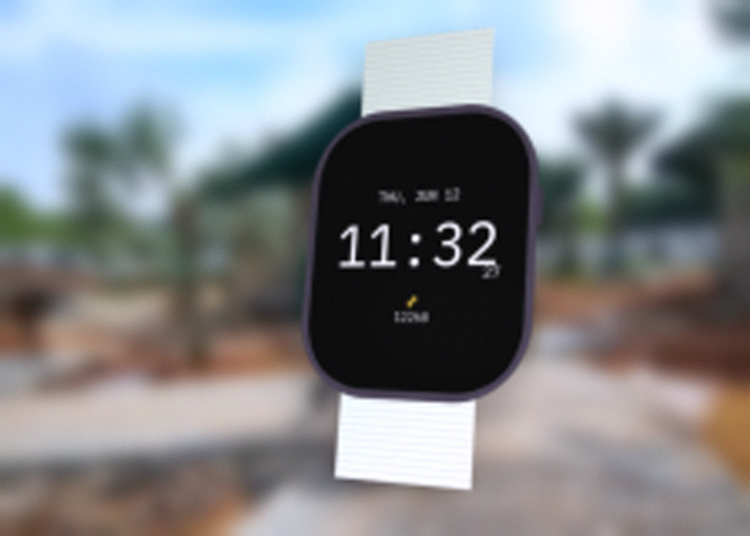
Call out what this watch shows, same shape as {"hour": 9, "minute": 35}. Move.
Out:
{"hour": 11, "minute": 32}
